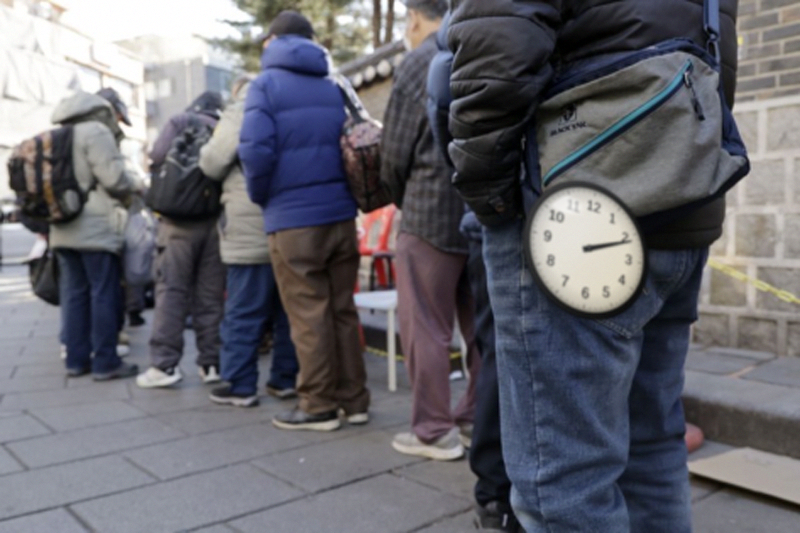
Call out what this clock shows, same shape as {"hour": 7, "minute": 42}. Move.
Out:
{"hour": 2, "minute": 11}
